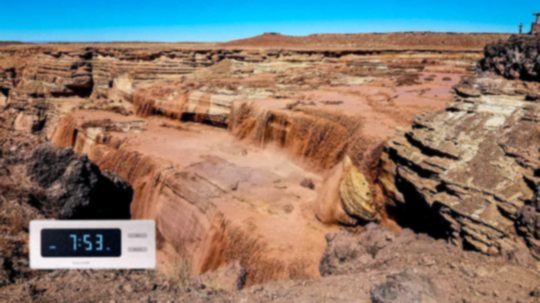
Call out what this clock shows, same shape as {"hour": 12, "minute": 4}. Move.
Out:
{"hour": 7, "minute": 53}
